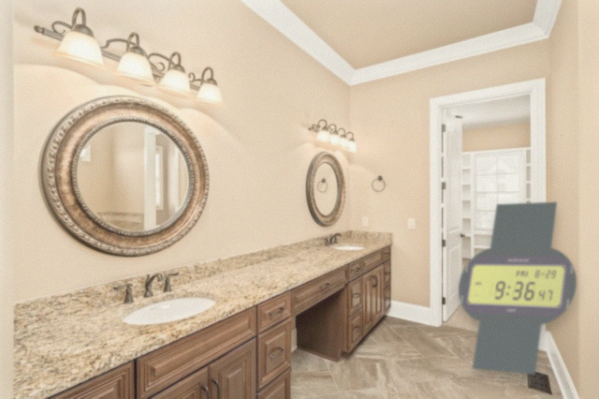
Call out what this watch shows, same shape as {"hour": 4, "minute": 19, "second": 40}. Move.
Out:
{"hour": 9, "minute": 36, "second": 47}
